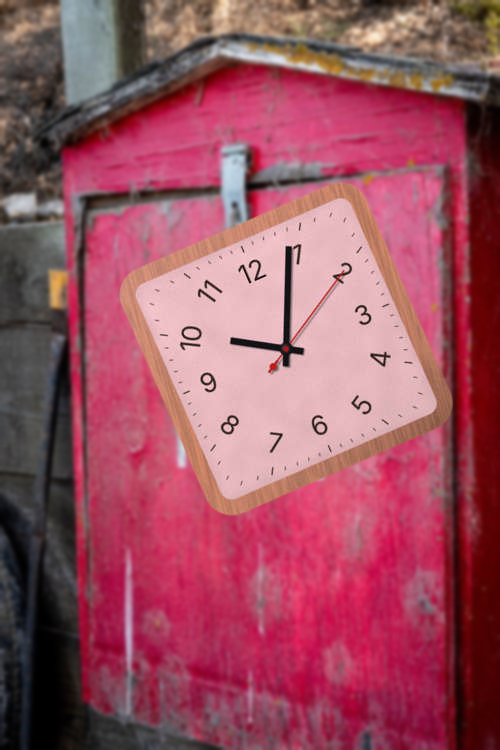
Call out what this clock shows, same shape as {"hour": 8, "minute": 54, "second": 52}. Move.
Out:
{"hour": 10, "minute": 4, "second": 10}
